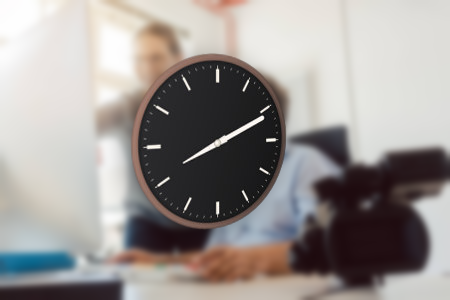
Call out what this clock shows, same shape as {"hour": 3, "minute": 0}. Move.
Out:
{"hour": 8, "minute": 11}
